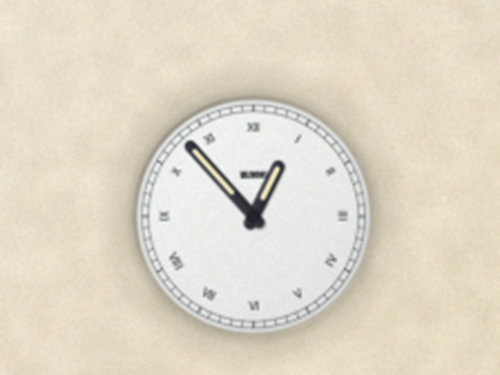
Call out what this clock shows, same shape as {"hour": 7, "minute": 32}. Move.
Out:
{"hour": 12, "minute": 53}
